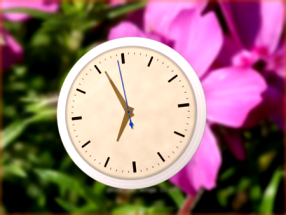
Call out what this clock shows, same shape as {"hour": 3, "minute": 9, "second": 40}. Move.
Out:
{"hour": 6, "minute": 55, "second": 59}
